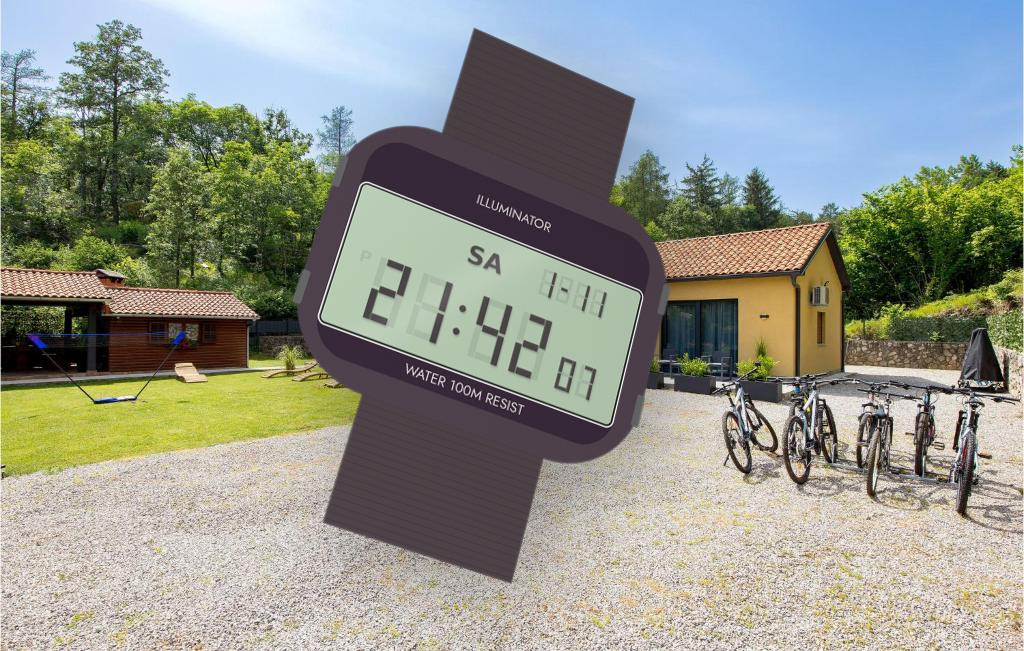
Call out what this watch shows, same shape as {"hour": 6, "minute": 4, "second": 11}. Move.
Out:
{"hour": 21, "minute": 42, "second": 7}
